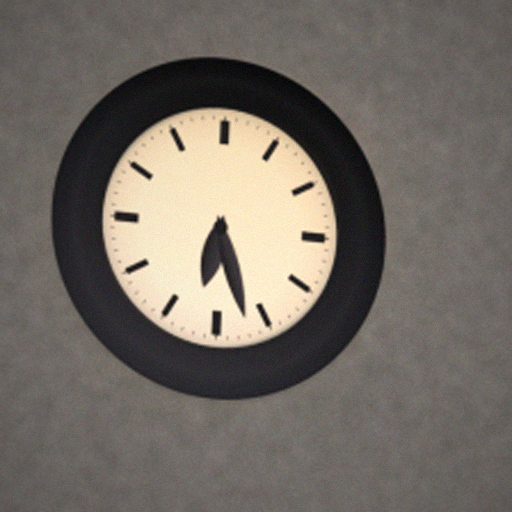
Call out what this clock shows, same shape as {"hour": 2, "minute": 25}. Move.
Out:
{"hour": 6, "minute": 27}
